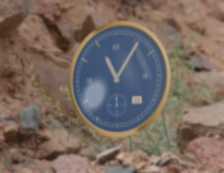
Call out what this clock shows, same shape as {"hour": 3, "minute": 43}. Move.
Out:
{"hour": 11, "minute": 6}
